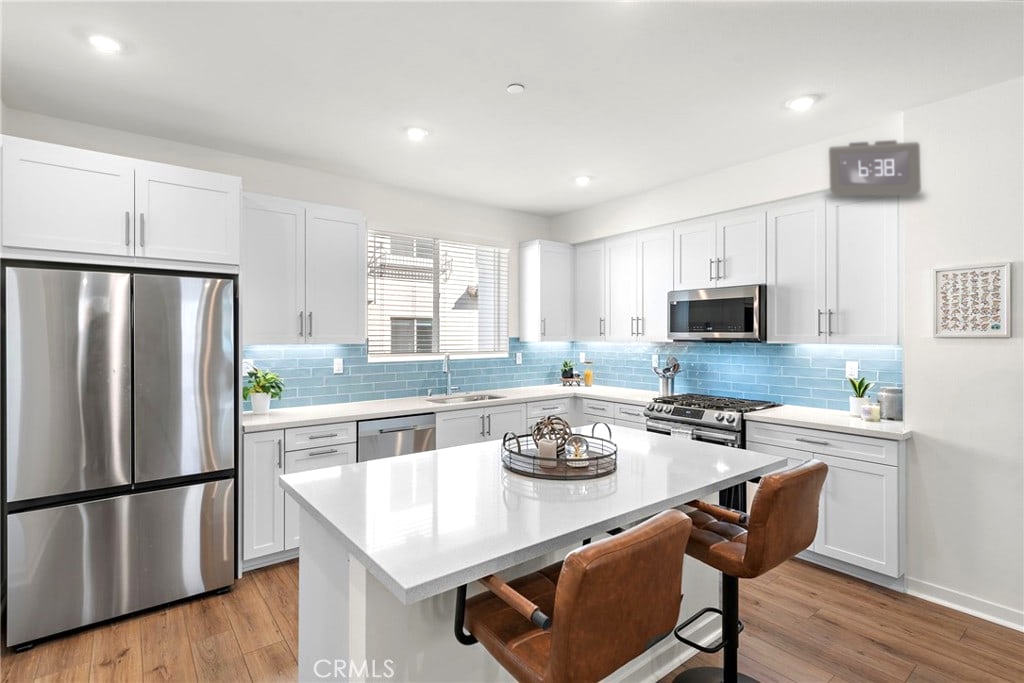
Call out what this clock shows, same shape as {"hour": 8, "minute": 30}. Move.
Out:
{"hour": 6, "minute": 38}
